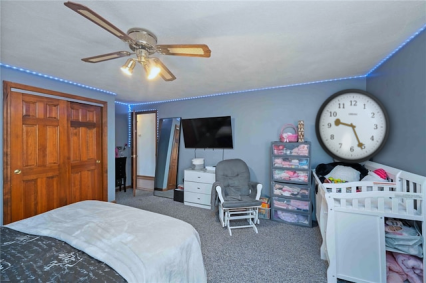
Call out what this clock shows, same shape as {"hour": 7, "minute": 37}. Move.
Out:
{"hour": 9, "minute": 26}
